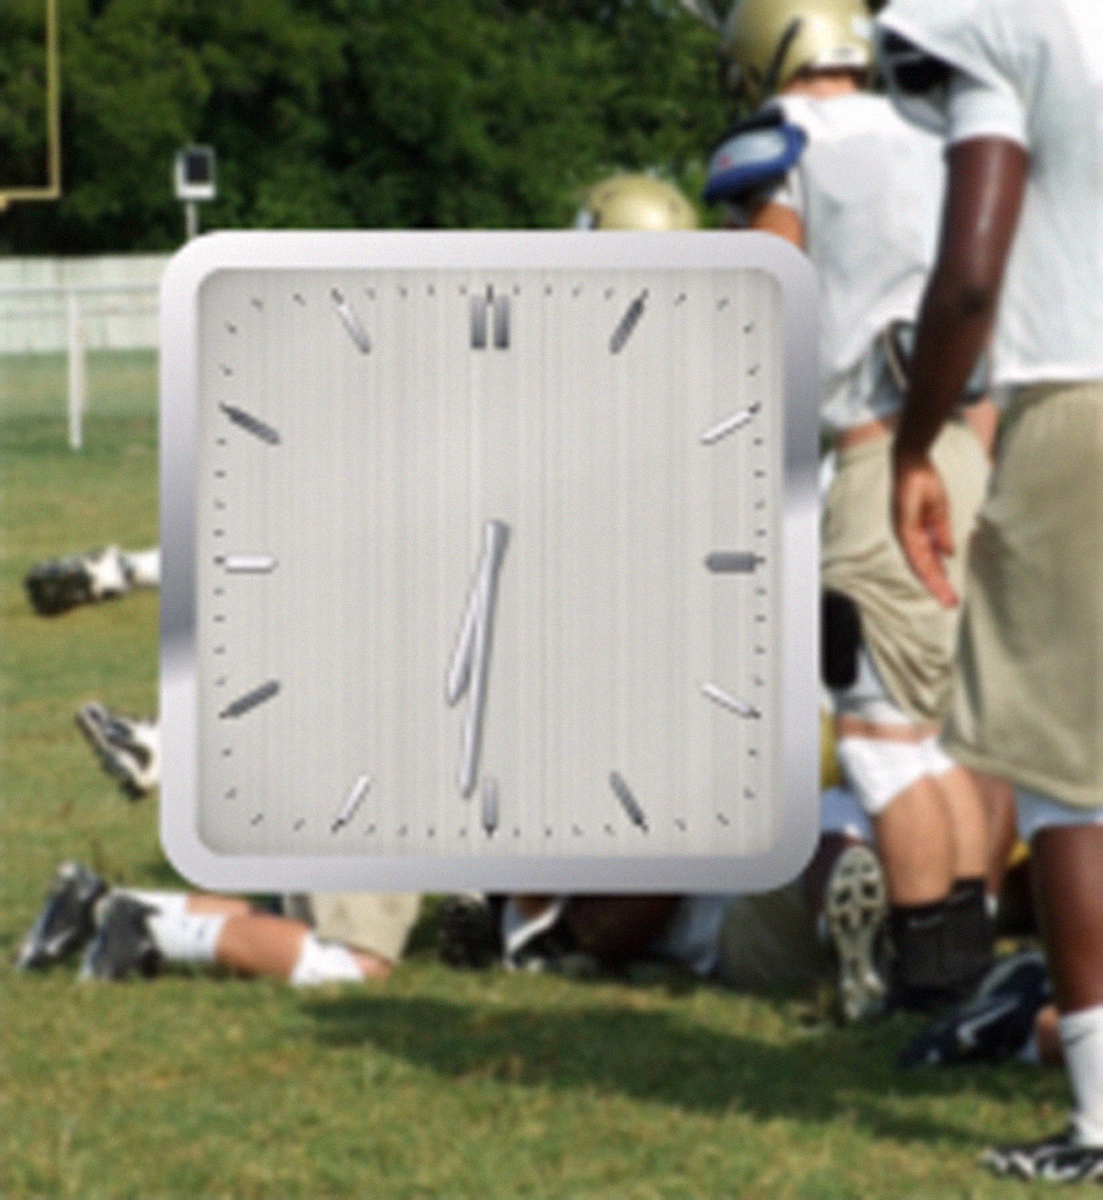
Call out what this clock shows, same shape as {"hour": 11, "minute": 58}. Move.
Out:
{"hour": 6, "minute": 31}
